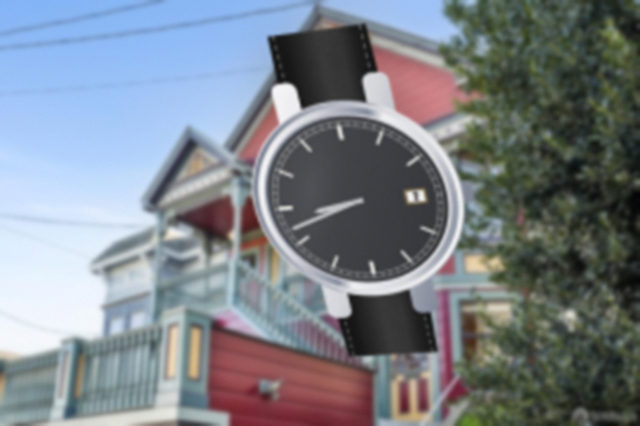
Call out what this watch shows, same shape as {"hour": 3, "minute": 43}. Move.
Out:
{"hour": 8, "minute": 42}
